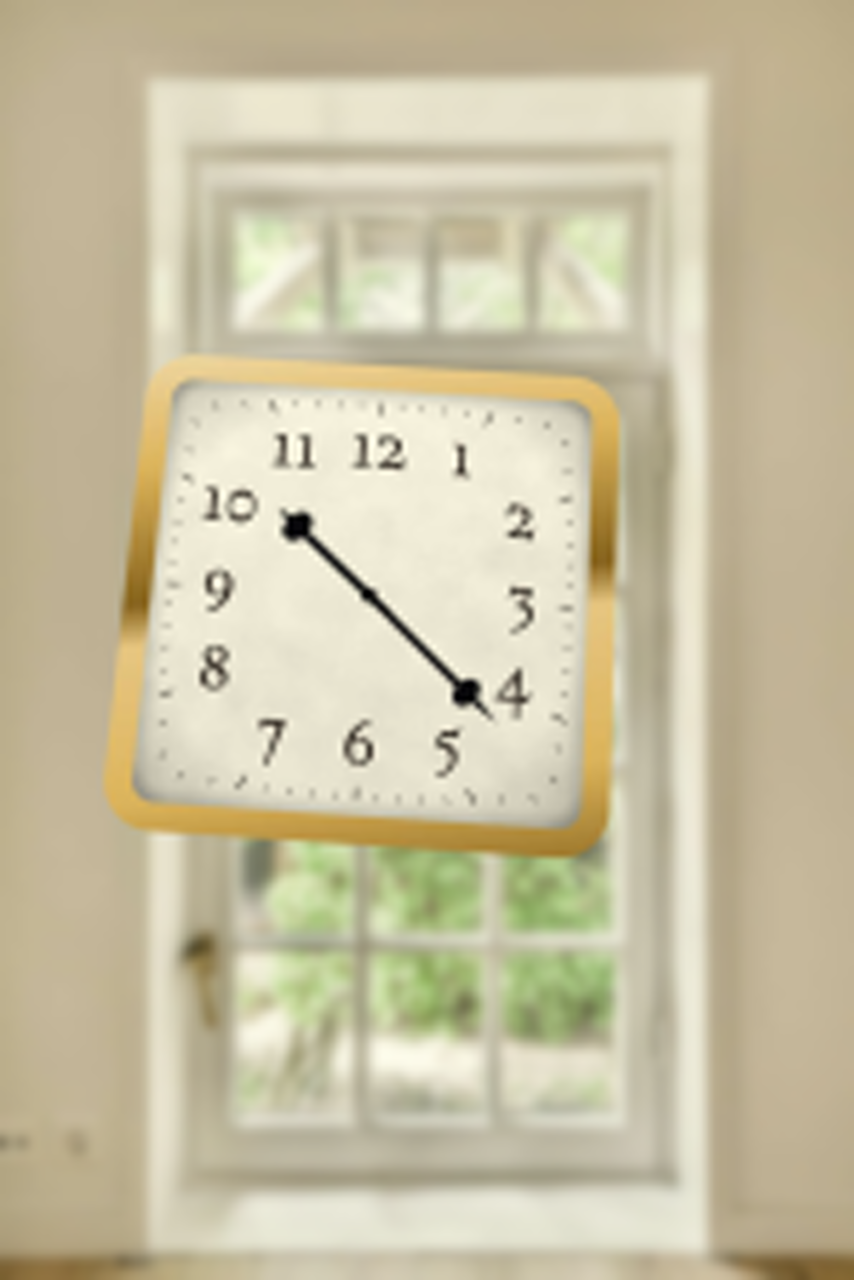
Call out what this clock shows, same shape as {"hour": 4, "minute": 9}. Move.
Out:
{"hour": 10, "minute": 22}
